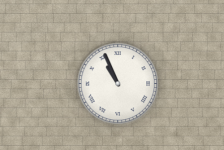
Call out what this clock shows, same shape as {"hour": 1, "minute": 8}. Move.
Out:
{"hour": 10, "minute": 56}
